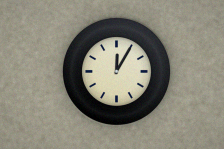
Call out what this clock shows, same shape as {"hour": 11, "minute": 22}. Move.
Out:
{"hour": 12, "minute": 5}
